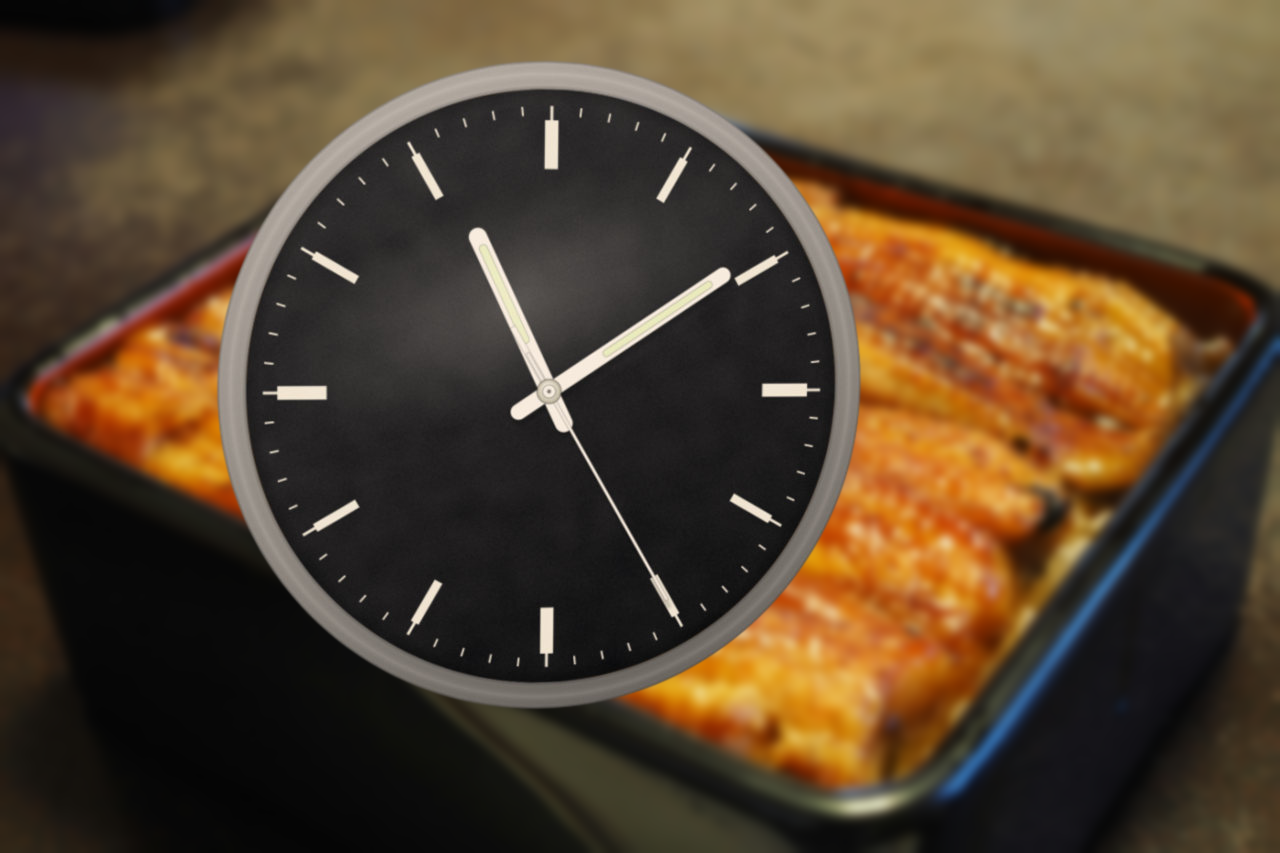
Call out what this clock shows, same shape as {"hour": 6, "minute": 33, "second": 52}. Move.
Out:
{"hour": 11, "minute": 9, "second": 25}
